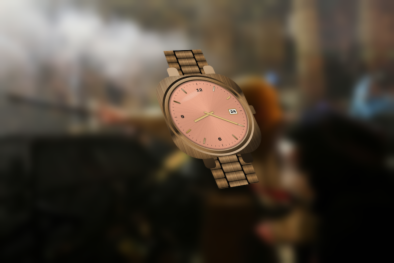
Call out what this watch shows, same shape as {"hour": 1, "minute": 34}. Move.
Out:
{"hour": 8, "minute": 20}
